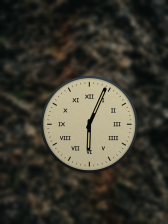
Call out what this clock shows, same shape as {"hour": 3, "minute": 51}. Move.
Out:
{"hour": 6, "minute": 4}
